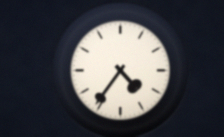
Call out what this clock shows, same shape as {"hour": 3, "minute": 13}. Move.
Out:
{"hour": 4, "minute": 36}
